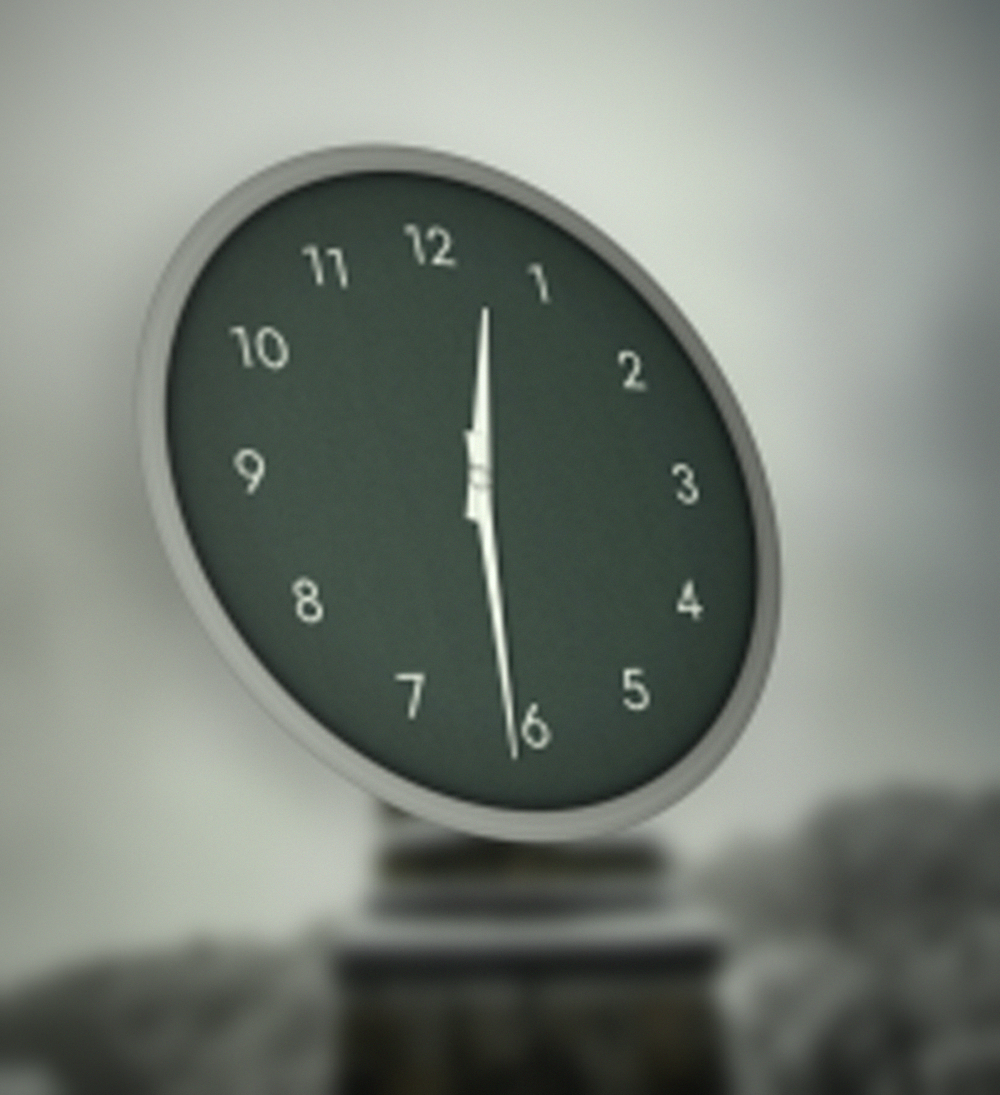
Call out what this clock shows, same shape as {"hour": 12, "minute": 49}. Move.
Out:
{"hour": 12, "minute": 31}
